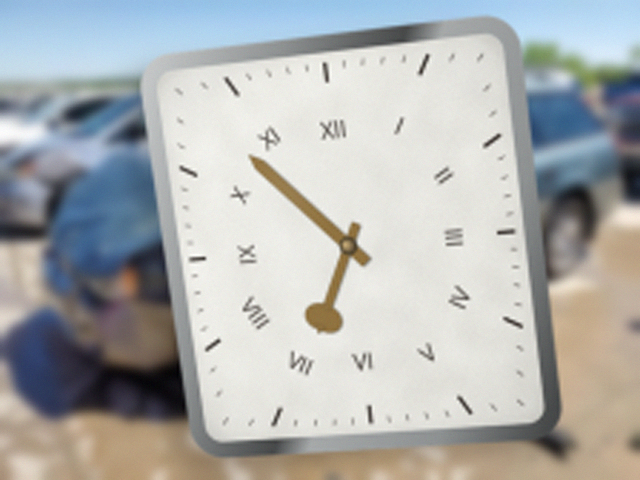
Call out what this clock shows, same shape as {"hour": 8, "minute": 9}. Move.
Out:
{"hour": 6, "minute": 53}
